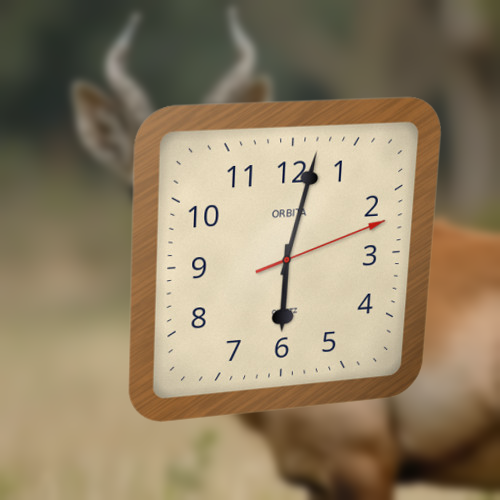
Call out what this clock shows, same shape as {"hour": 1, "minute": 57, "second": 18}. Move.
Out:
{"hour": 6, "minute": 2, "second": 12}
